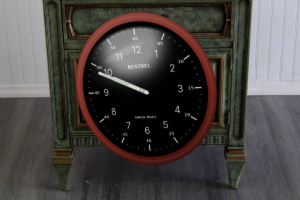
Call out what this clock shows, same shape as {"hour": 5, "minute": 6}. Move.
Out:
{"hour": 9, "minute": 49}
